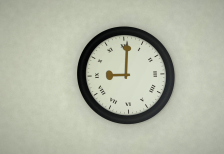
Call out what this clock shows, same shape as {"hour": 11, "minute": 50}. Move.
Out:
{"hour": 9, "minute": 1}
